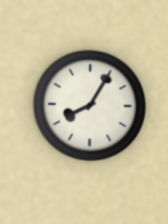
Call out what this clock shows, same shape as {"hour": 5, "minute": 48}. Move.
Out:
{"hour": 8, "minute": 5}
